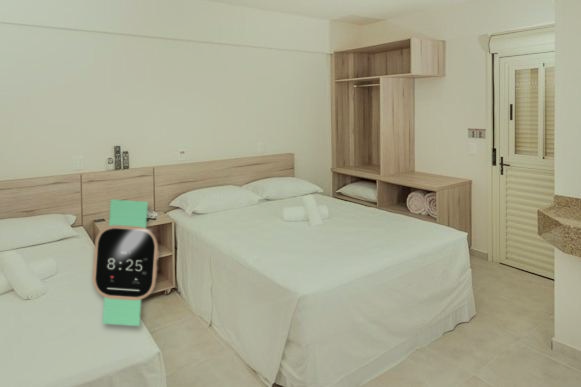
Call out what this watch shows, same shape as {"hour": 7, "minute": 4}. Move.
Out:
{"hour": 8, "minute": 25}
